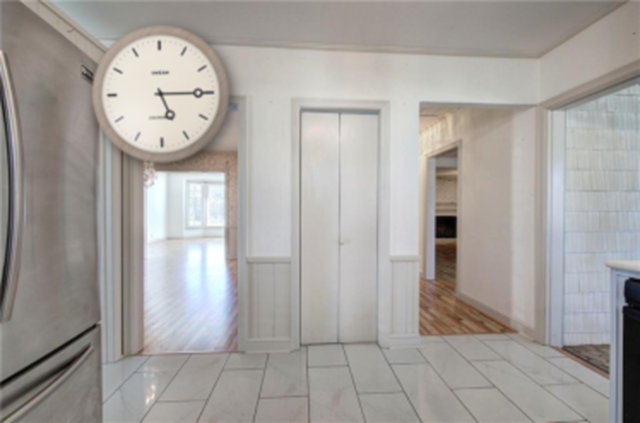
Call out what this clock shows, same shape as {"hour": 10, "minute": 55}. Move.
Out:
{"hour": 5, "minute": 15}
